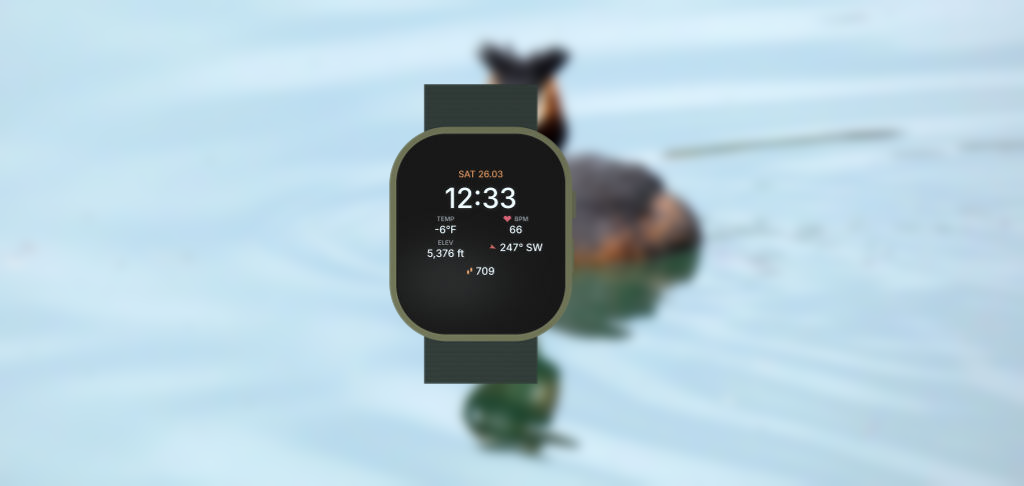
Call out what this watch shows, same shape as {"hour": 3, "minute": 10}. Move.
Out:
{"hour": 12, "minute": 33}
